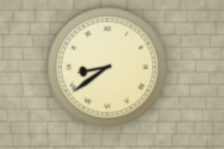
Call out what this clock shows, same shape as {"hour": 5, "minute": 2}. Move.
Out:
{"hour": 8, "minute": 39}
